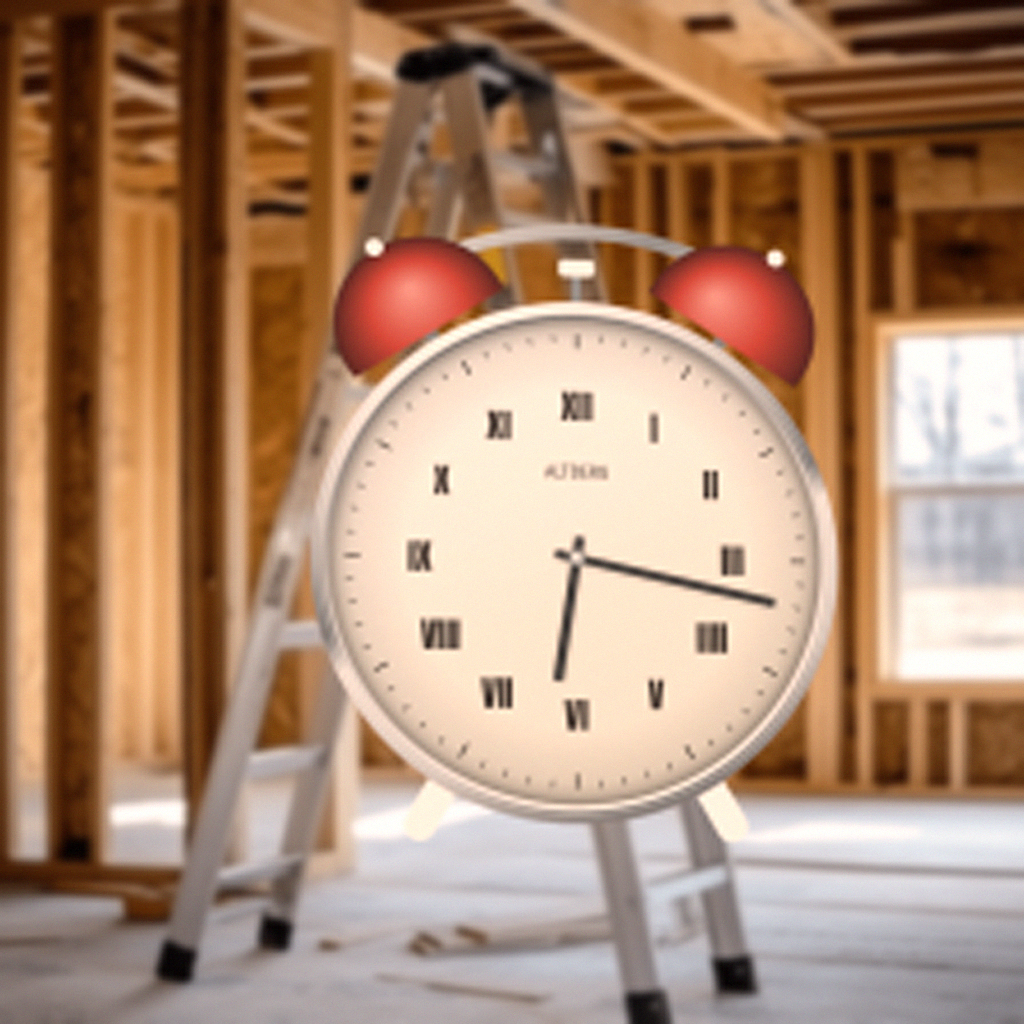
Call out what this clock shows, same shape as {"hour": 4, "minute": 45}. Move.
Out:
{"hour": 6, "minute": 17}
